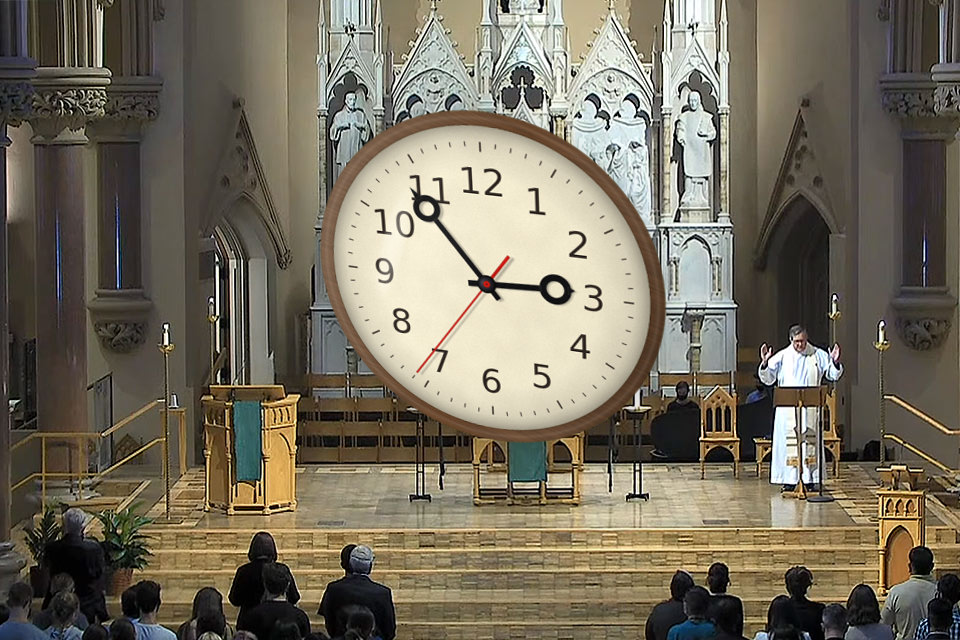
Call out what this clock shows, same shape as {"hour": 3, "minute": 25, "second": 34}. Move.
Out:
{"hour": 2, "minute": 53, "second": 36}
